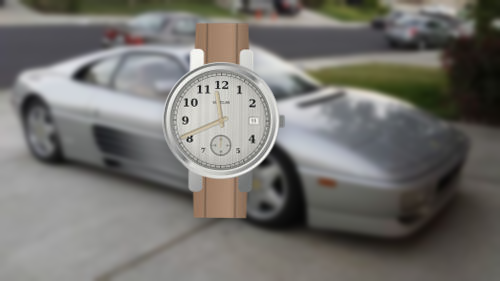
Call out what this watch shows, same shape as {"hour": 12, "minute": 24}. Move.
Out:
{"hour": 11, "minute": 41}
